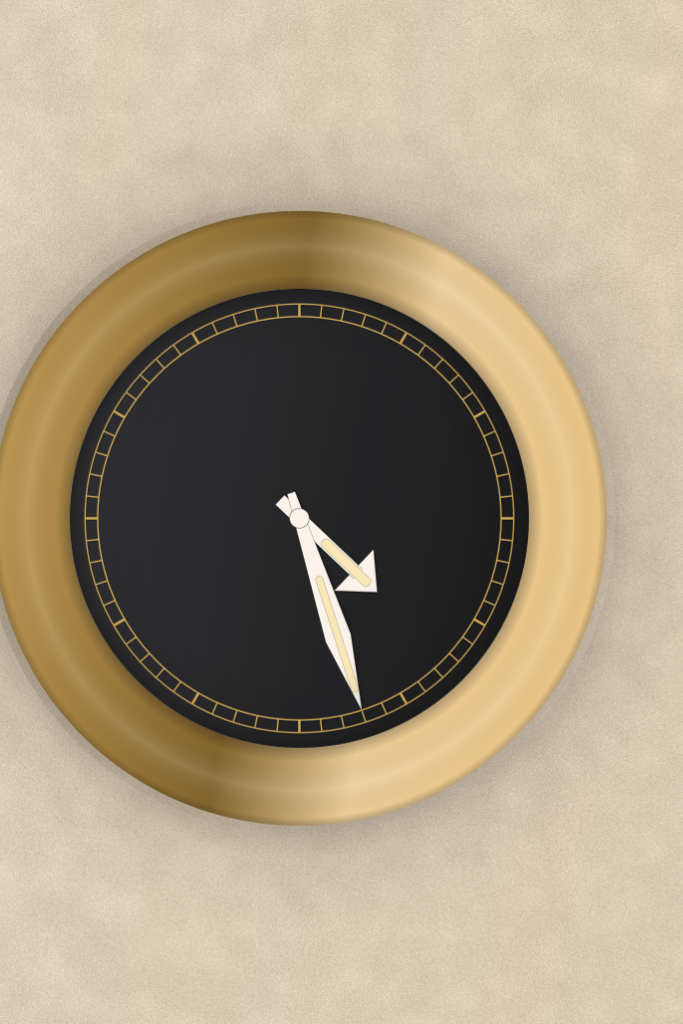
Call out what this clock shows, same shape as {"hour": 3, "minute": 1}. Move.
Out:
{"hour": 4, "minute": 27}
